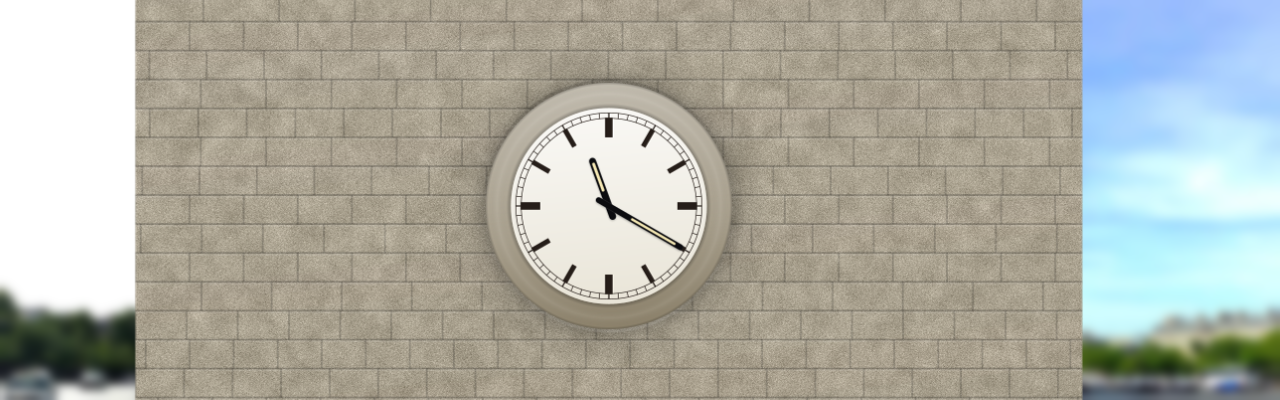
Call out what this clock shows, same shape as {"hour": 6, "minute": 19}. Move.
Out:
{"hour": 11, "minute": 20}
